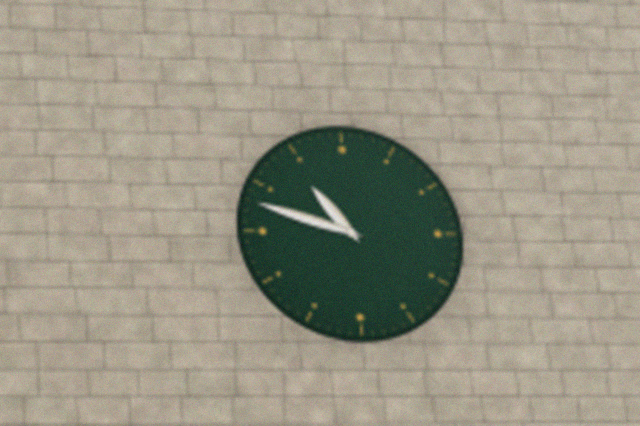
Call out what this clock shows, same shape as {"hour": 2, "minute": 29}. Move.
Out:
{"hour": 10, "minute": 48}
